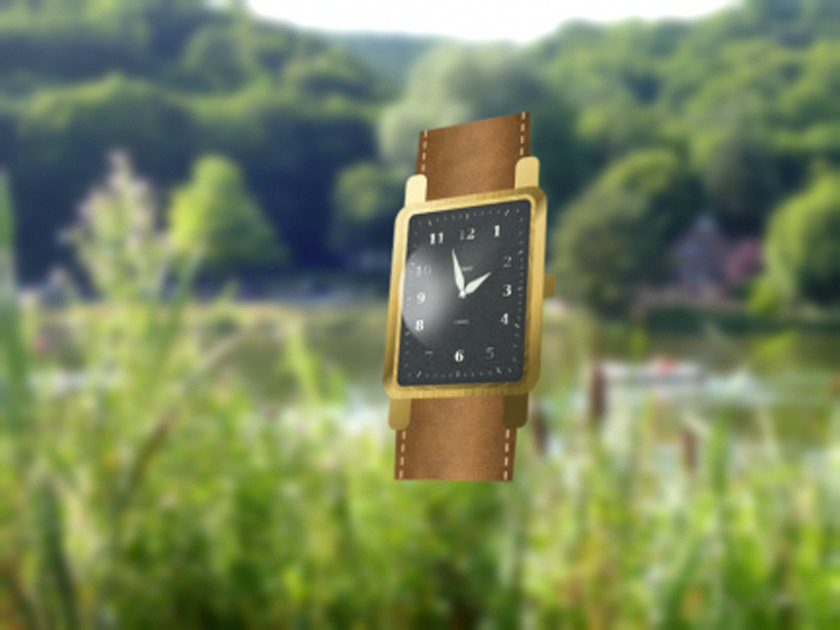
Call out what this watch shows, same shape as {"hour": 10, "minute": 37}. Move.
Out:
{"hour": 1, "minute": 57}
